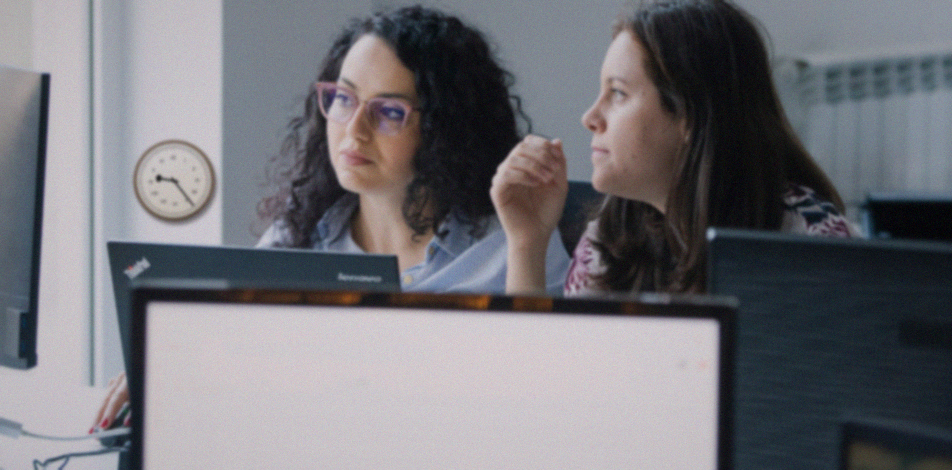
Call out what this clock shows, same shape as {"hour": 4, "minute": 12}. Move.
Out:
{"hour": 9, "minute": 24}
